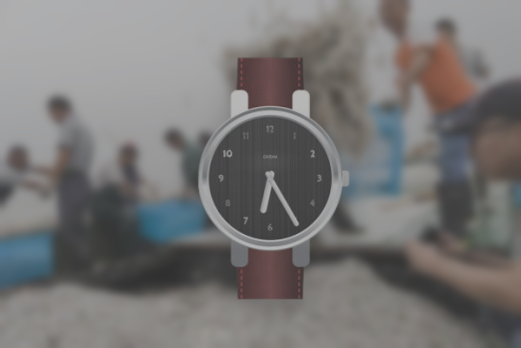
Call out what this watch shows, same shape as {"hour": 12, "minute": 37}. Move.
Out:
{"hour": 6, "minute": 25}
